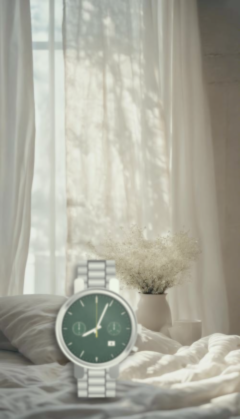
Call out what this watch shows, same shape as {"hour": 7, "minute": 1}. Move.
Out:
{"hour": 8, "minute": 4}
